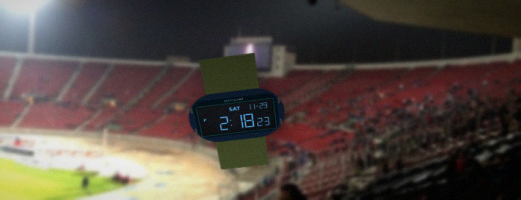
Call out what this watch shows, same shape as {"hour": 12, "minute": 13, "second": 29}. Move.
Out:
{"hour": 2, "minute": 18, "second": 23}
